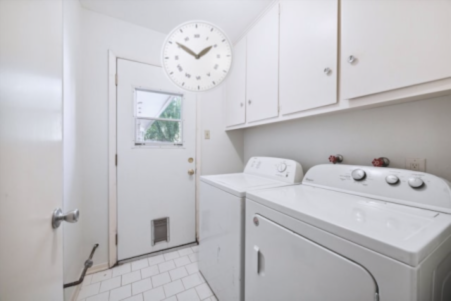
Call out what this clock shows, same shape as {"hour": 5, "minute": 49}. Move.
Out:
{"hour": 1, "minute": 51}
